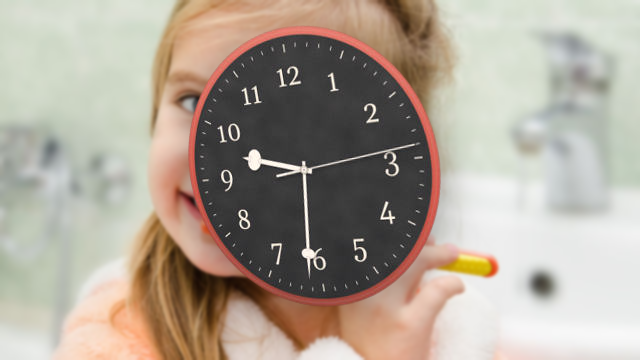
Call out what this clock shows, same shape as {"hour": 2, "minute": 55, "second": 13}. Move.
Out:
{"hour": 9, "minute": 31, "second": 14}
